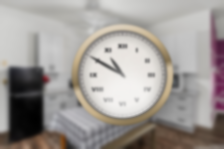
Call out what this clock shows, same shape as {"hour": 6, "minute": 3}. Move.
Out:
{"hour": 10, "minute": 50}
